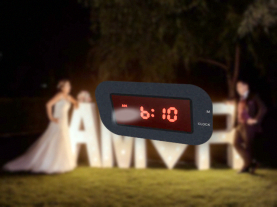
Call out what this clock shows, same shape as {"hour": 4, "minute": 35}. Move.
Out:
{"hour": 6, "minute": 10}
